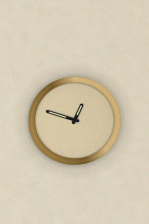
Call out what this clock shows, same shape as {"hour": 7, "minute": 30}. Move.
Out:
{"hour": 12, "minute": 48}
